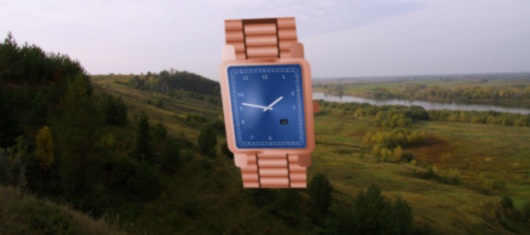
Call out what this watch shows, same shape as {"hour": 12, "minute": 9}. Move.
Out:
{"hour": 1, "minute": 47}
